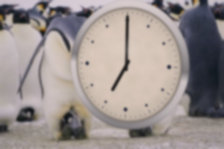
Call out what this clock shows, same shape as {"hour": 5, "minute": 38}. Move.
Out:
{"hour": 7, "minute": 0}
